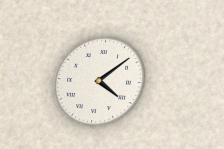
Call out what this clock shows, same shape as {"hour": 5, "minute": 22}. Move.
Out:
{"hour": 4, "minute": 8}
